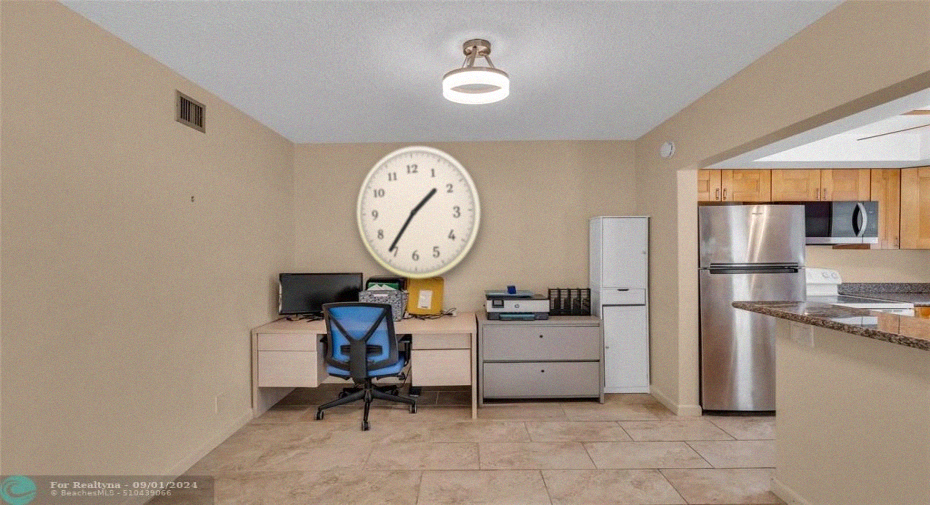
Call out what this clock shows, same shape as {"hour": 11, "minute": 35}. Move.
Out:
{"hour": 1, "minute": 36}
